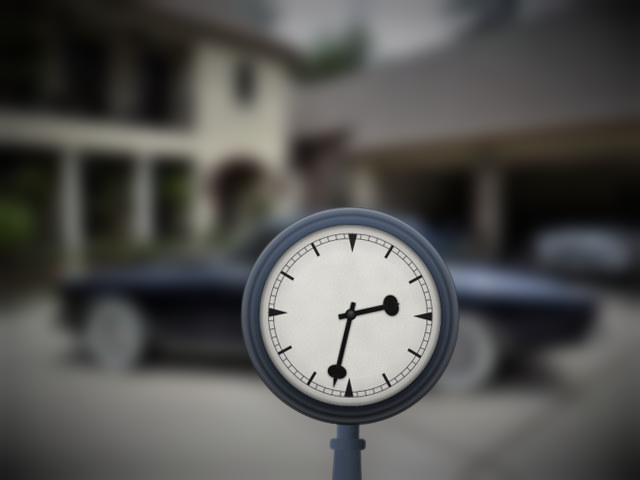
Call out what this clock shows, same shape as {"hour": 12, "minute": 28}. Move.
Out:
{"hour": 2, "minute": 32}
